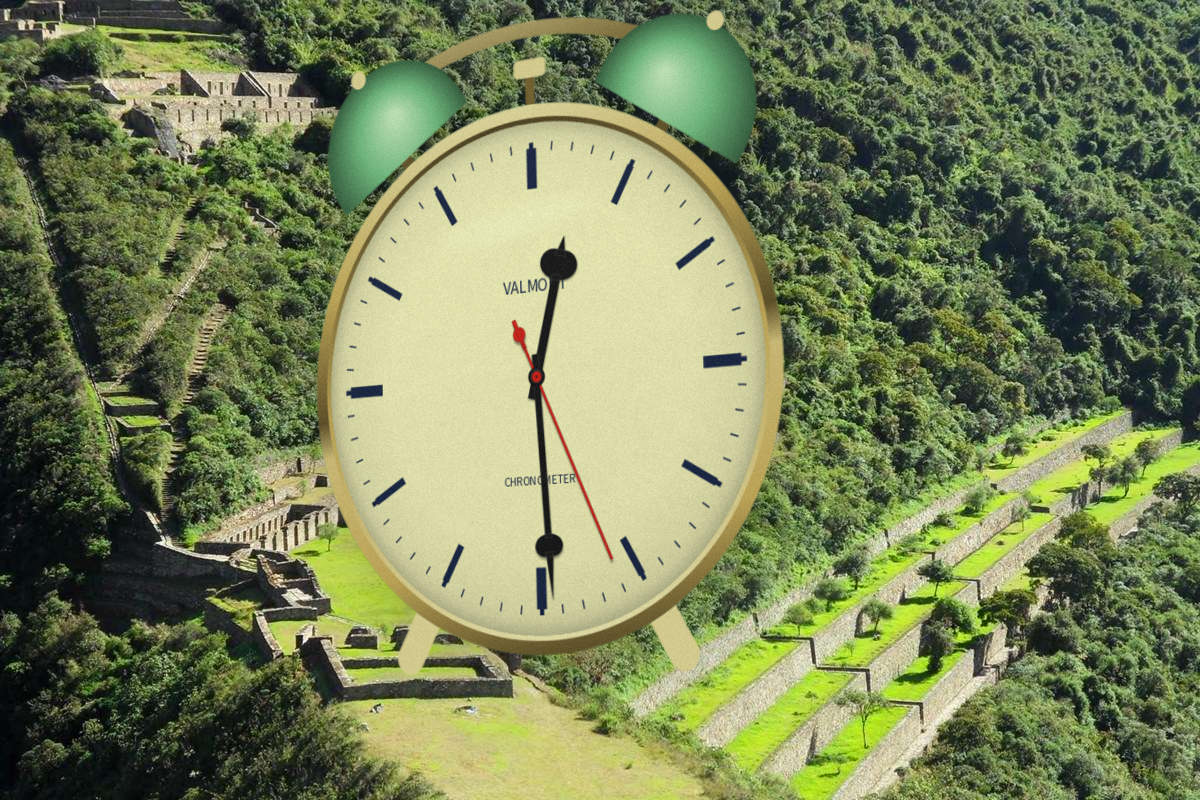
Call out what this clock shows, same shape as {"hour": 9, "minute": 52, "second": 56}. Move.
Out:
{"hour": 12, "minute": 29, "second": 26}
